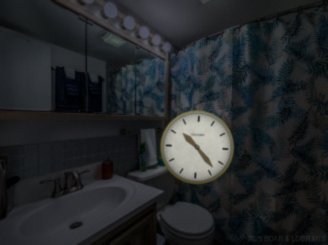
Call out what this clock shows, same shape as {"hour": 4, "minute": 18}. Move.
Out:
{"hour": 10, "minute": 23}
